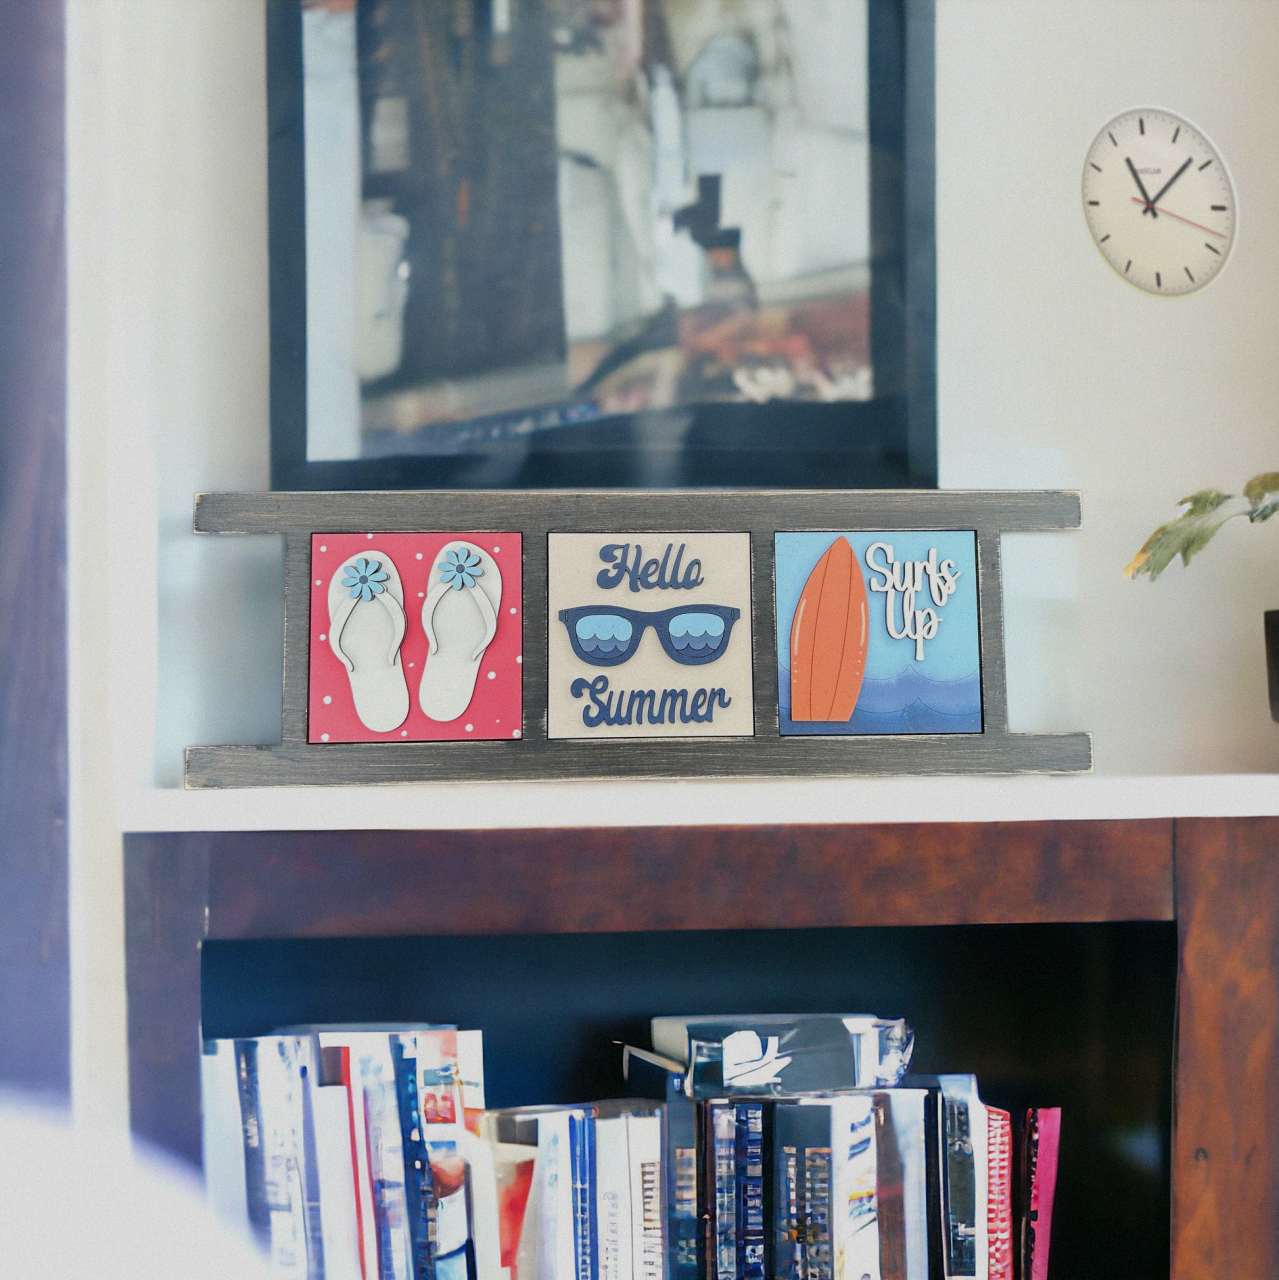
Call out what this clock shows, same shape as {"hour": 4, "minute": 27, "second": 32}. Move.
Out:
{"hour": 11, "minute": 8, "second": 18}
